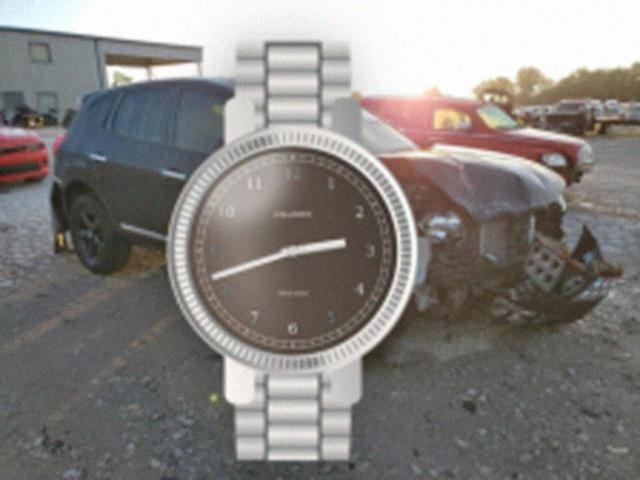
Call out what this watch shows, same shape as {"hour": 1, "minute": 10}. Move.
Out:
{"hour": 2, "minute": 42}
